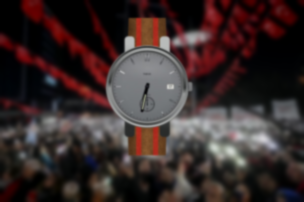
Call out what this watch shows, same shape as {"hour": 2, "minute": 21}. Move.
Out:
{"hour": 6, "minute": 32}
